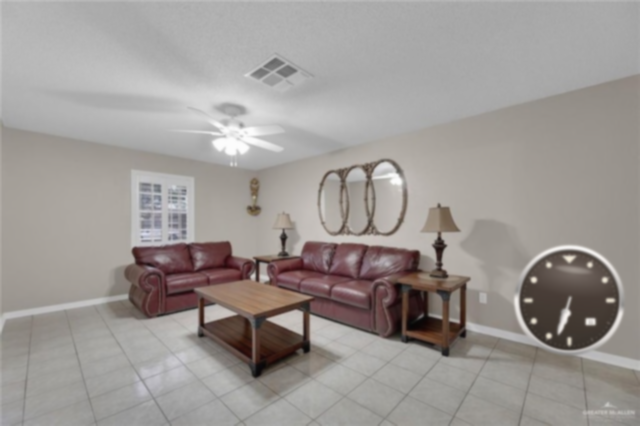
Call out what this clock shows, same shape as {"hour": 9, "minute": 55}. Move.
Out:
{"hour": 6, "minute": 33}
